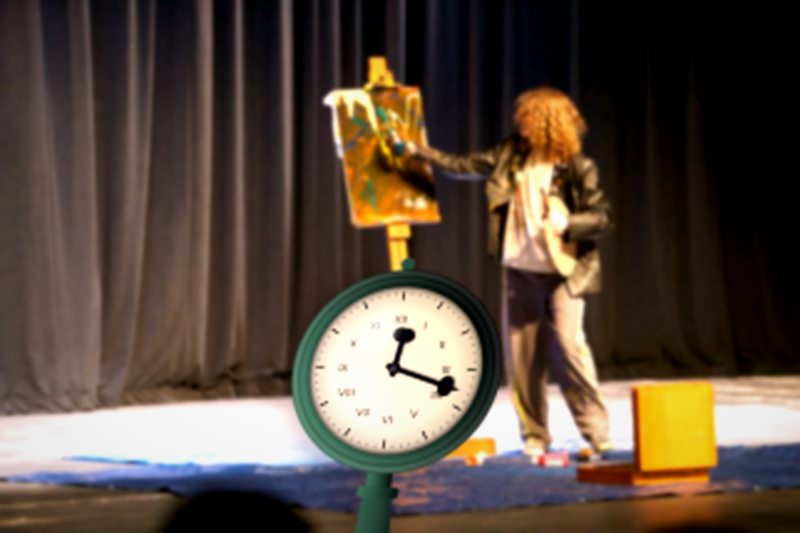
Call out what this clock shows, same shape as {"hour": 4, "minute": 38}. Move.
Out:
{"hour": 12, "minute": 18}
